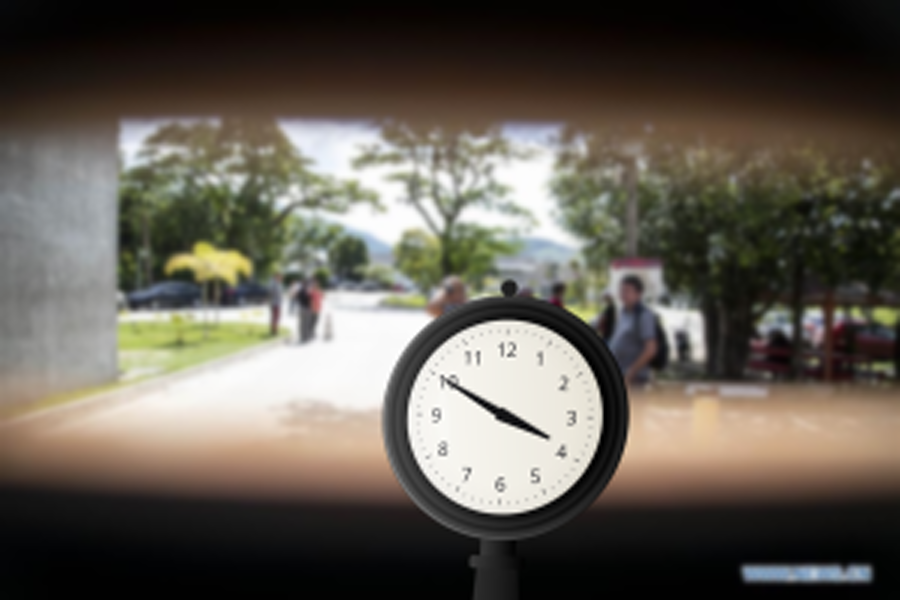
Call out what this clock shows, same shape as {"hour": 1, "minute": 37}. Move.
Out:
{"hour": 3, "minute": 50}
